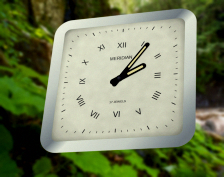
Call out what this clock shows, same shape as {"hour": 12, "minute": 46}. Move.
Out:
{"hour": 2, "minute": 6}
